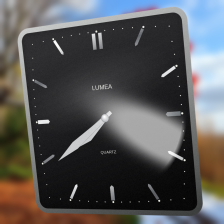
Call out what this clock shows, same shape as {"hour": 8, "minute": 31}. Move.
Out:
{"hour": 7, "minute": 39}
